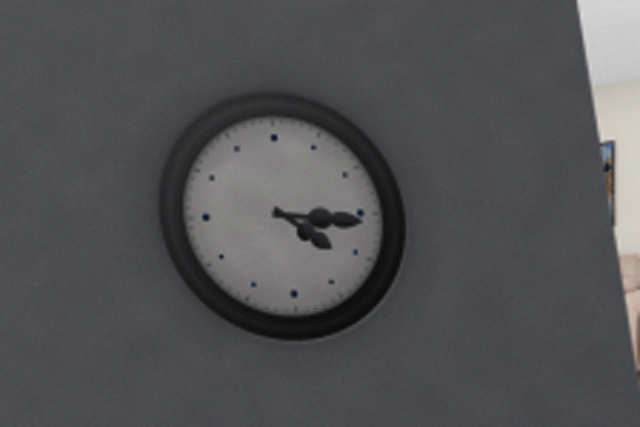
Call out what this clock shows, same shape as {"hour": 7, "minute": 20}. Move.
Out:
{"hour": 4, "minute": 16}
